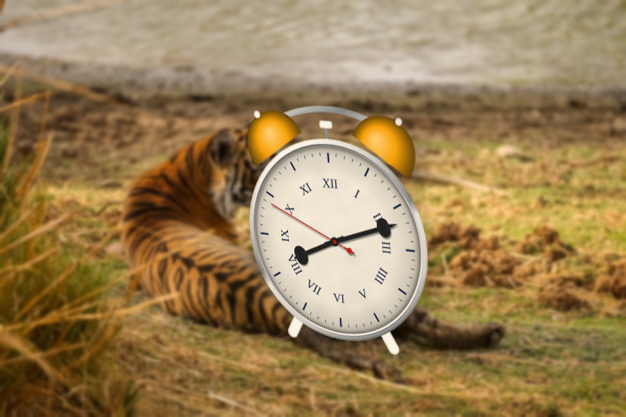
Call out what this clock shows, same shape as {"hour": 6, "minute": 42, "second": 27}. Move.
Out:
{"hour": 8, "minute": 11, "second": 49}
